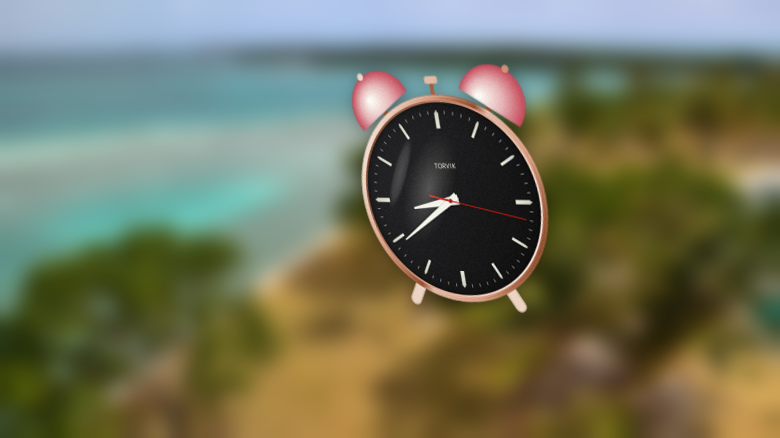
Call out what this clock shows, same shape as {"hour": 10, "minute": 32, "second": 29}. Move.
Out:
{"hour": 8, "minute": 39, "second": 17}
